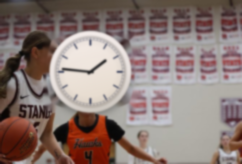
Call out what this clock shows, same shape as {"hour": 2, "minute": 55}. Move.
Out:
{"hour": 1, "minute": 46}
